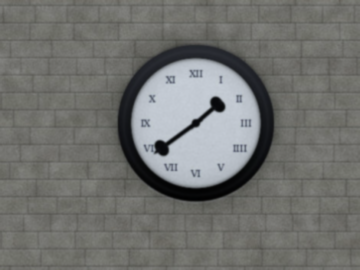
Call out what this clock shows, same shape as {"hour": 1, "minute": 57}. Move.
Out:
{"hour": 1, "minute": 39}
